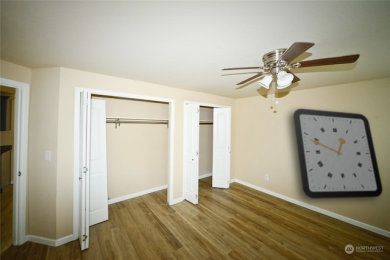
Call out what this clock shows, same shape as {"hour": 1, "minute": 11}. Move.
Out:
{"hour": 12, "minute": 49}
